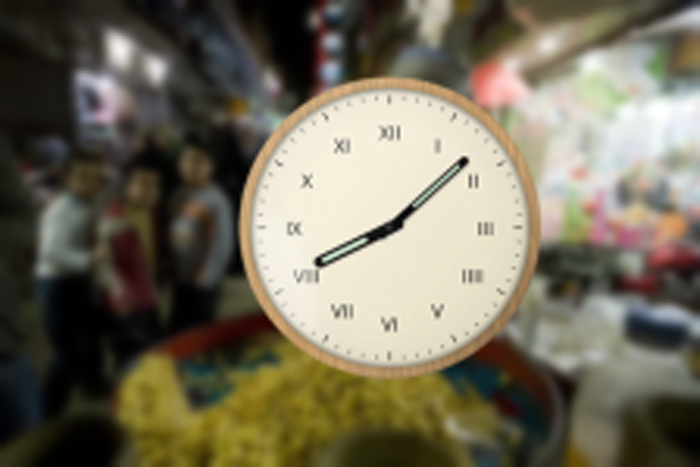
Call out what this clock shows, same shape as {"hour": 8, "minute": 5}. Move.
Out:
{"hour": 8, "minute": 8}
